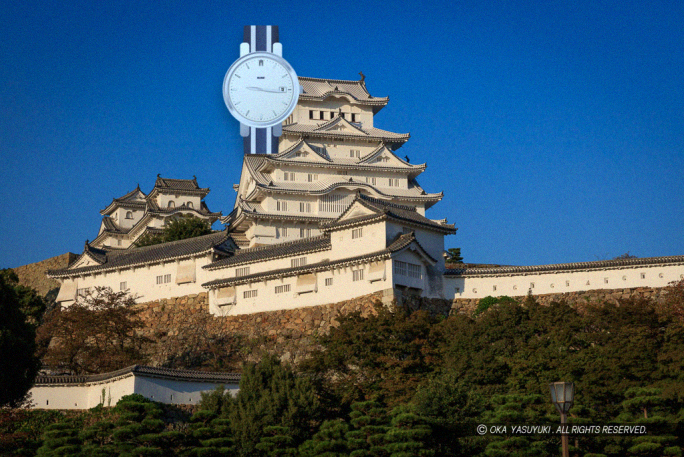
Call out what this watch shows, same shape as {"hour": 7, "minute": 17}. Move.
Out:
{"hour": 9, "minute": 16}
